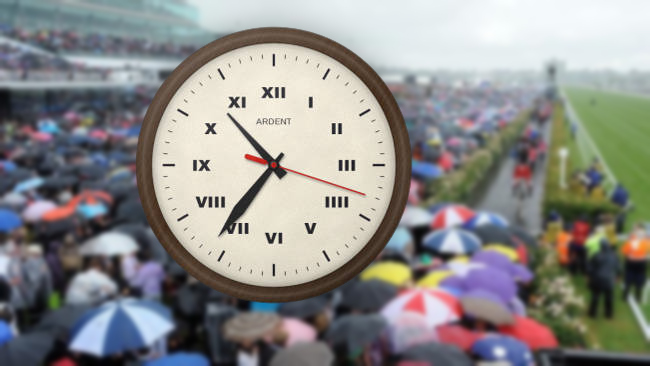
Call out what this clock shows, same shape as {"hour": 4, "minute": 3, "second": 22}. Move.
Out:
{"hour": 10, "minute": 36, "second": 18}
